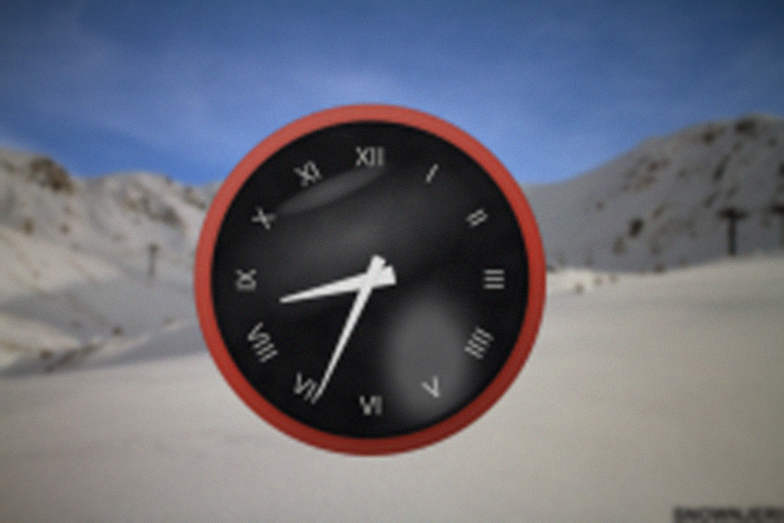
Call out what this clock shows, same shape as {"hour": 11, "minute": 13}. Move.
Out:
{"hour": 8, "minute": 34}
